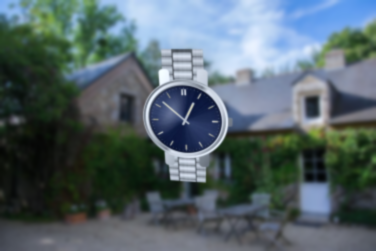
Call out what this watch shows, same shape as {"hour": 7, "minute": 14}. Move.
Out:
{"hour": 12, "minute": 52}
